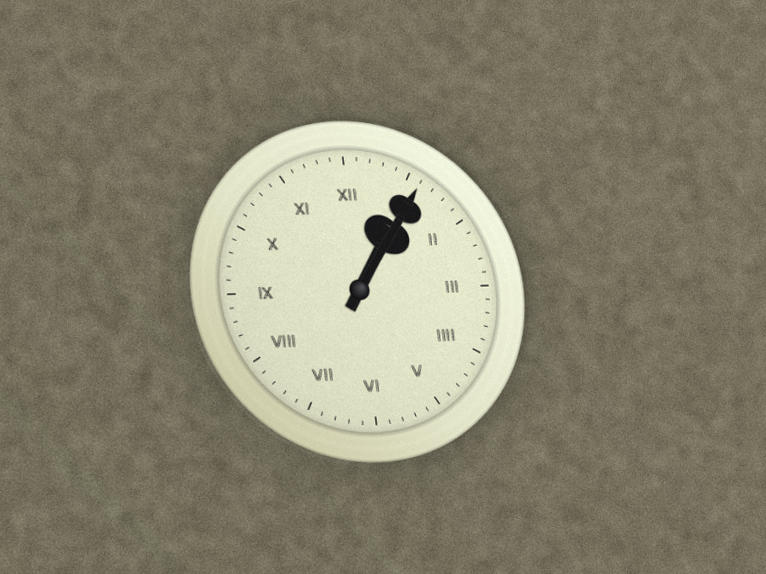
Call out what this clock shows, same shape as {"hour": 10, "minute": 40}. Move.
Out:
{"hour": 1, "minute": 6}
